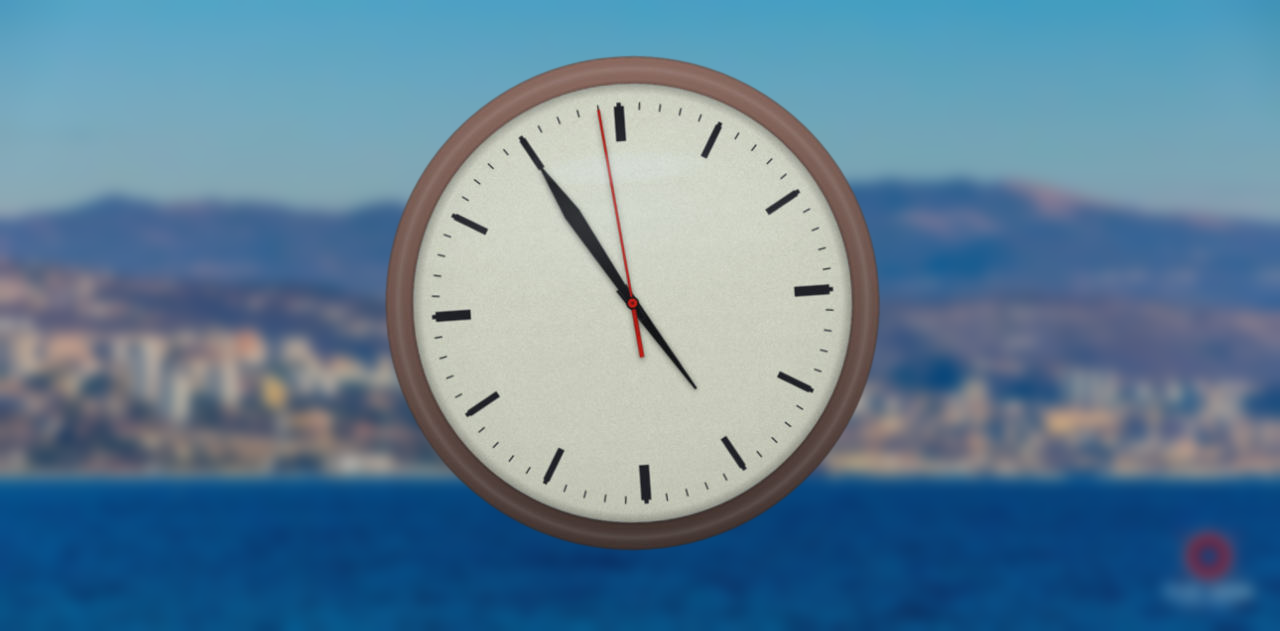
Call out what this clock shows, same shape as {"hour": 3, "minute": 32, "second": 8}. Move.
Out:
{"hour": 4, "minute": 54, "second": 59}
